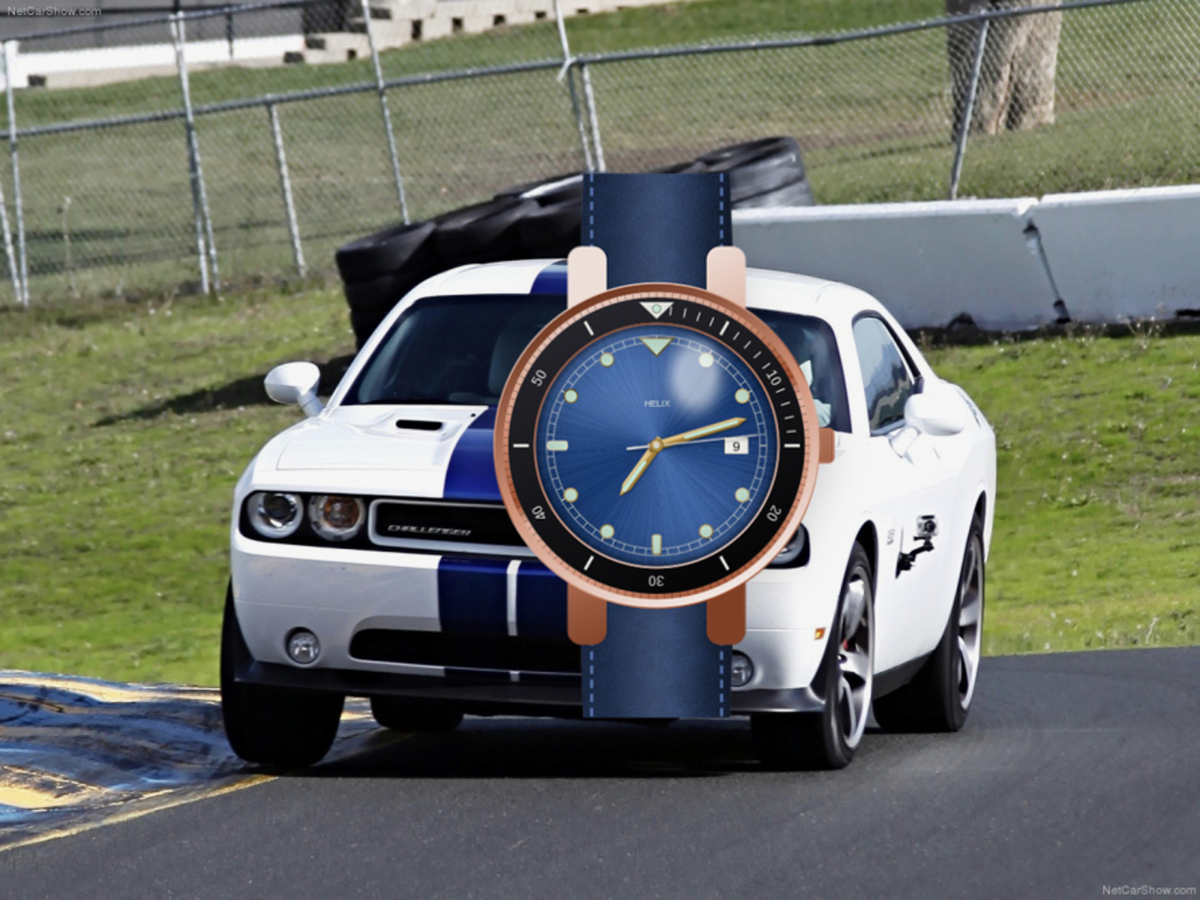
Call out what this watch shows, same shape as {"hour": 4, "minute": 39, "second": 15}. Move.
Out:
{"hour": 7, "minute": 12, "second": 14}
